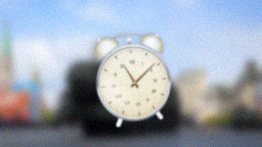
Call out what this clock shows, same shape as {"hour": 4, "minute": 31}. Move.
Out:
{"hour": 11, "minute": 9}
